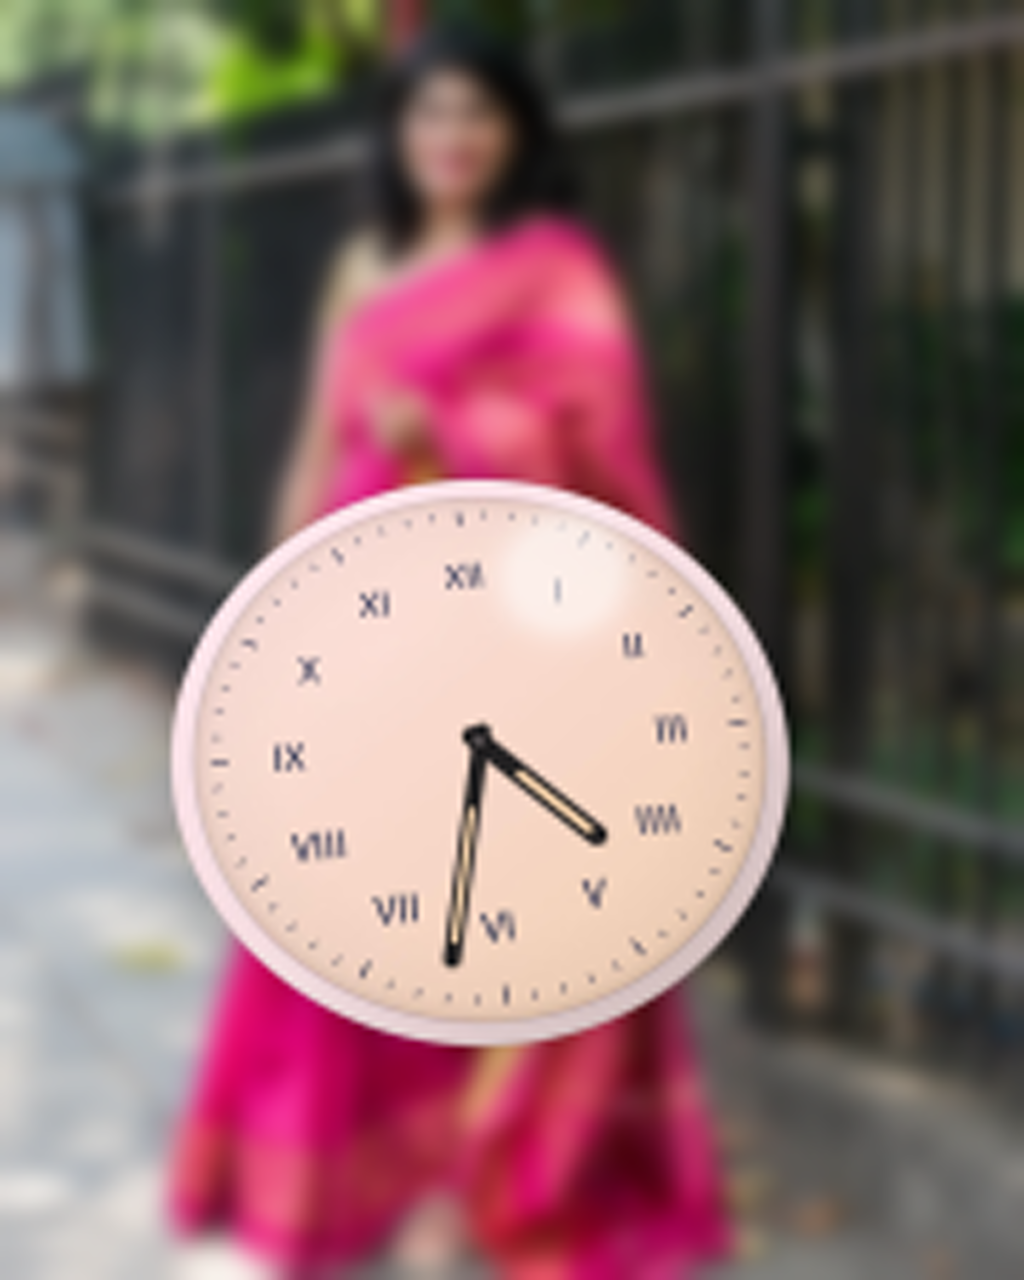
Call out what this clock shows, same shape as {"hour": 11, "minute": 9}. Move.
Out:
{"hour": 4, "minute": 32}
